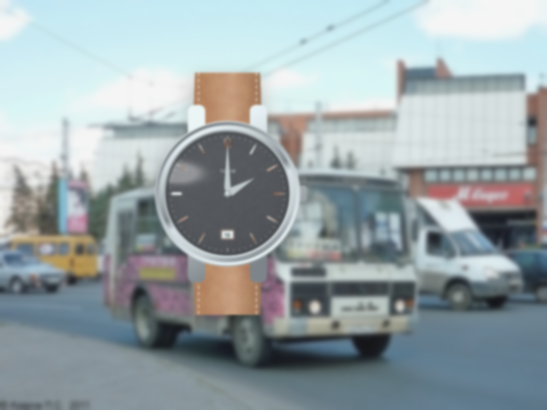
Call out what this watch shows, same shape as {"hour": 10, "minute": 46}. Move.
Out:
{"hour": 2, "minute": 0}
